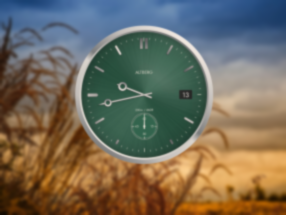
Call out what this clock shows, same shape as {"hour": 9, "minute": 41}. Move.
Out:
{"hour": 9, "minute": 43}
